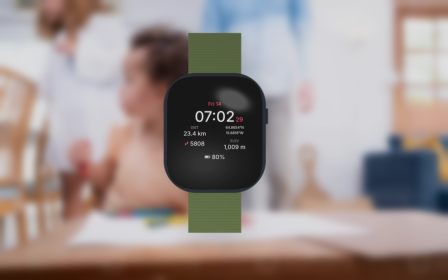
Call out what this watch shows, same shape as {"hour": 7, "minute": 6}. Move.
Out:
{"hour": 7, "minute": 2}
